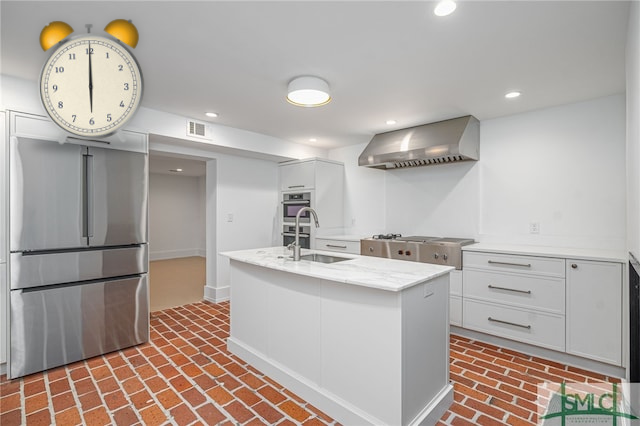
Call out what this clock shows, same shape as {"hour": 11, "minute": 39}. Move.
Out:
{"hour": 6, "minute": 0}
